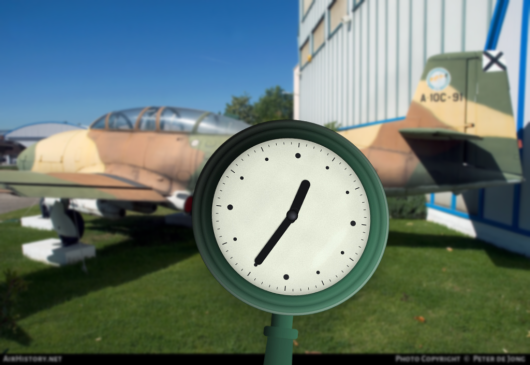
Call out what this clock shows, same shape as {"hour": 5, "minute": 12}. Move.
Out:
{"hour": 12, "minute": 35}
